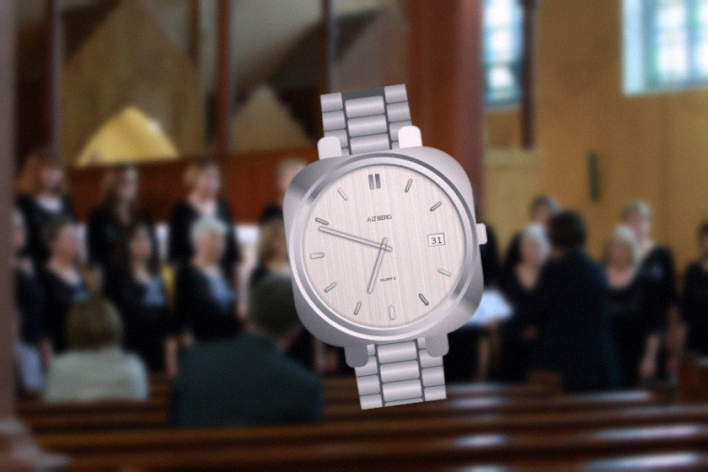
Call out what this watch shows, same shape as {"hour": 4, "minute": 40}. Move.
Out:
{"hour": 6, "minute": 49}
